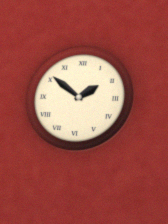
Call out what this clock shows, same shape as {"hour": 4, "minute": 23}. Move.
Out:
{"hour": 1, "minute": 51}
